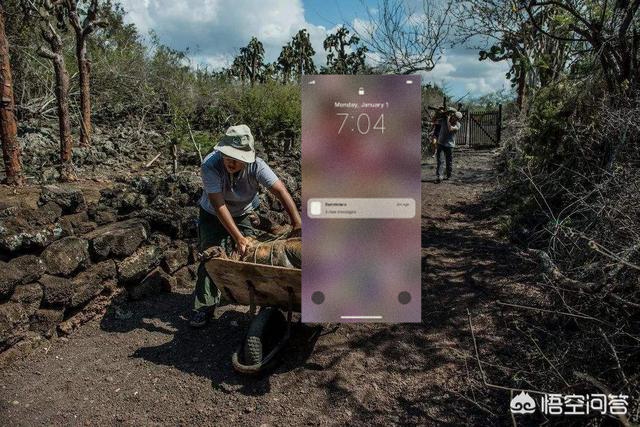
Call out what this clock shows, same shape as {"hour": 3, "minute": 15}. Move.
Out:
{"hour": 7, "minute": 4}
